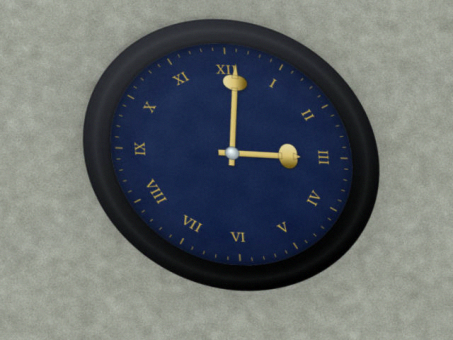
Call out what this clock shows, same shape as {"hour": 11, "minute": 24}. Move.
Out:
{"hour": 3, "minute": 1}
